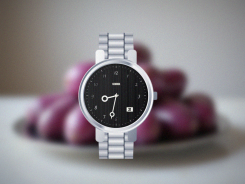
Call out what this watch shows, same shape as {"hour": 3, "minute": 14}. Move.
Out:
{"hour": 8, "minute": 32}
